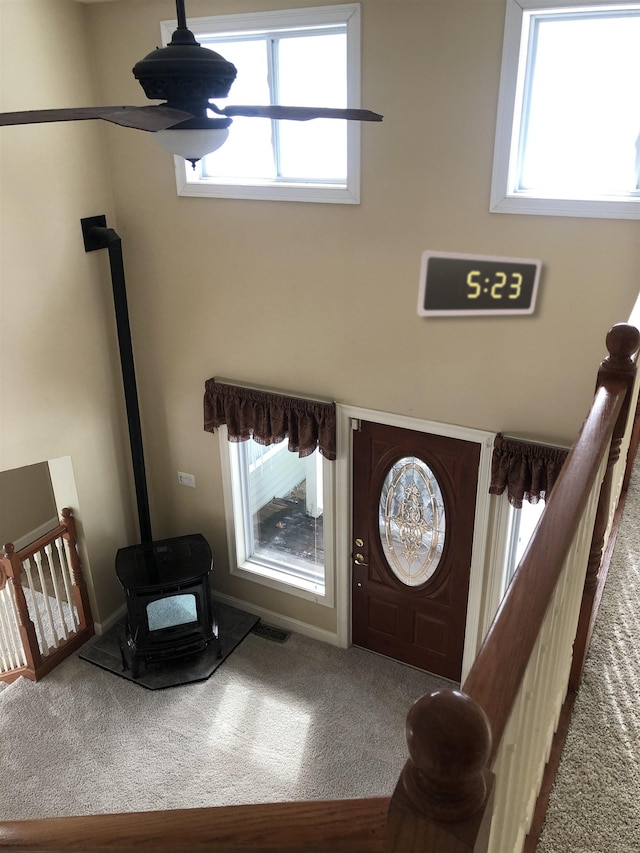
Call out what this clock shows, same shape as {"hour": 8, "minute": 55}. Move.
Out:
{"hour": 5, "minute": 23}
